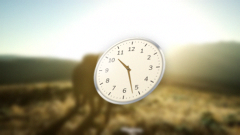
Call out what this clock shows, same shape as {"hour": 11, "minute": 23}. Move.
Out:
{"hour": 10, "minute": 27}
